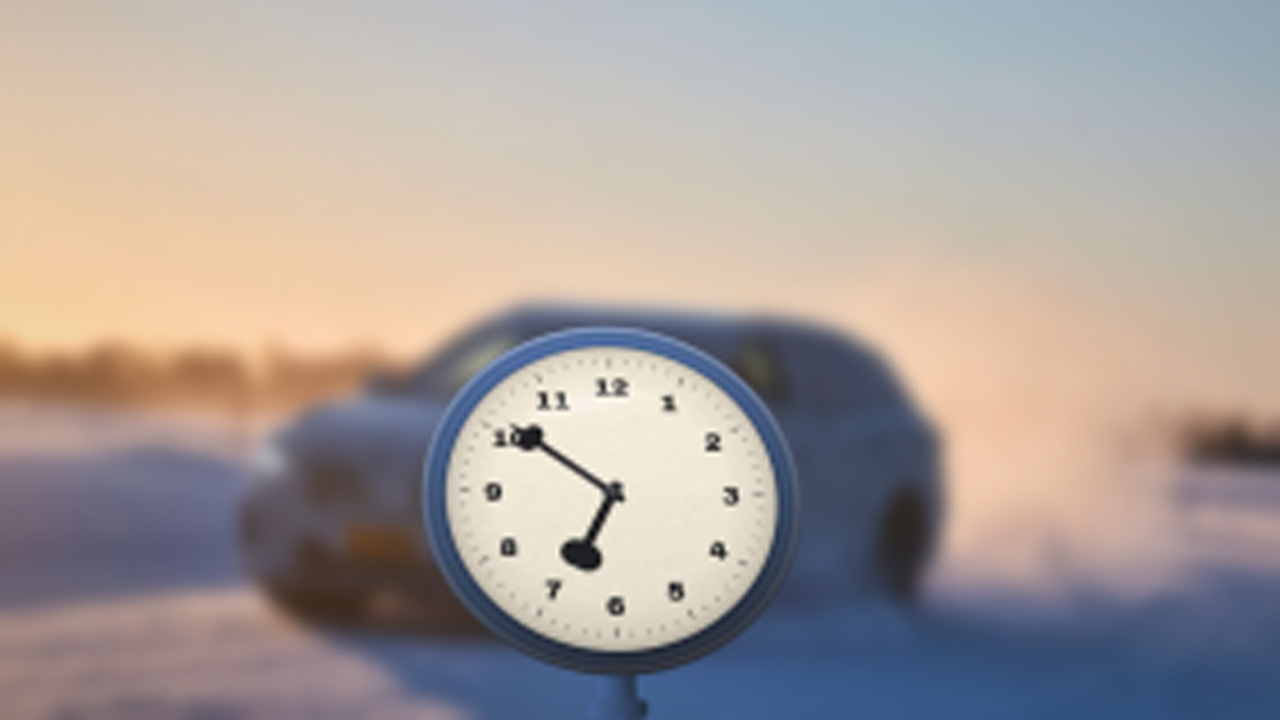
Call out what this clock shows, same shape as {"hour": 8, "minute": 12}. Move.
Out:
{"hour": 6, "minute": 51}
